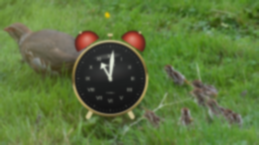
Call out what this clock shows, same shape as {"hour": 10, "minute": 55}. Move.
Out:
{"hour": 11, "minute": 1}
